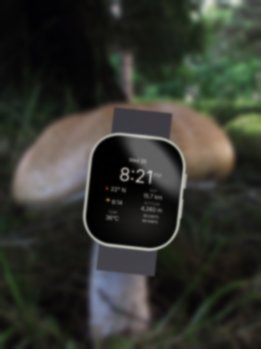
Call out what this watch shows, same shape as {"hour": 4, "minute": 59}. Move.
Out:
{"hour": 8, "minute": 21}
